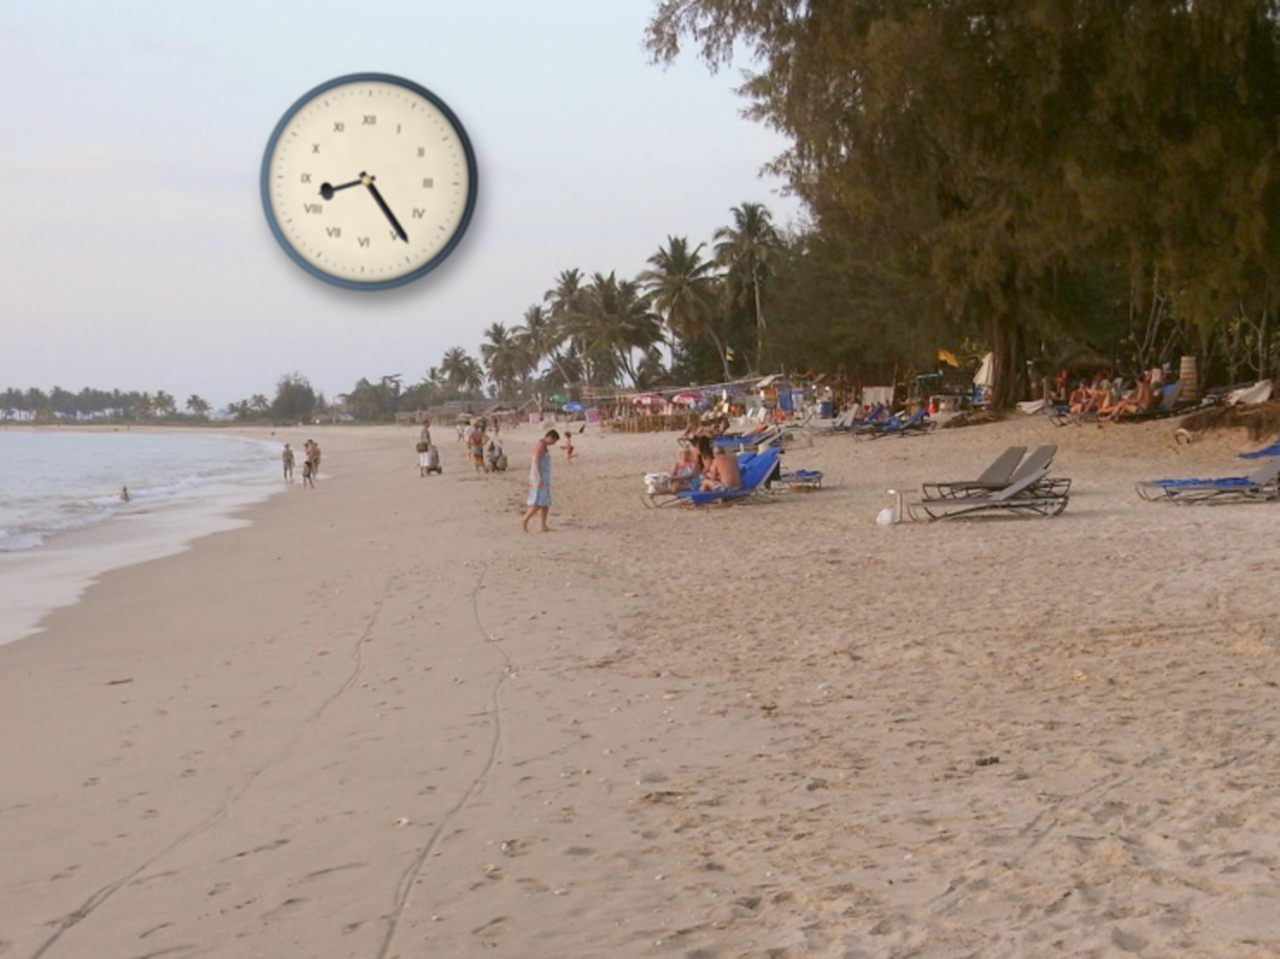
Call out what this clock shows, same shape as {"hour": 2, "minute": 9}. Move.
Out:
{"hour": 8, "minute": 24}
